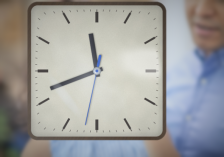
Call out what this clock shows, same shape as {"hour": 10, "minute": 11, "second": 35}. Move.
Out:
{"hour": 11, "minute": 41, "second": 32}
